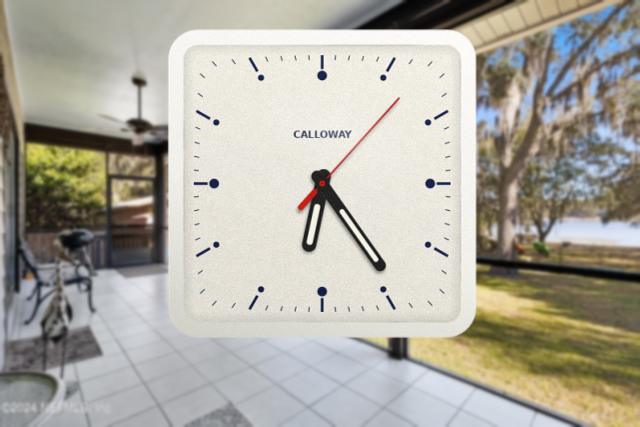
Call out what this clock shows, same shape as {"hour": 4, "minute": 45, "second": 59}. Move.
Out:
{"hour": 6, "minute": 24, "second": 7}
